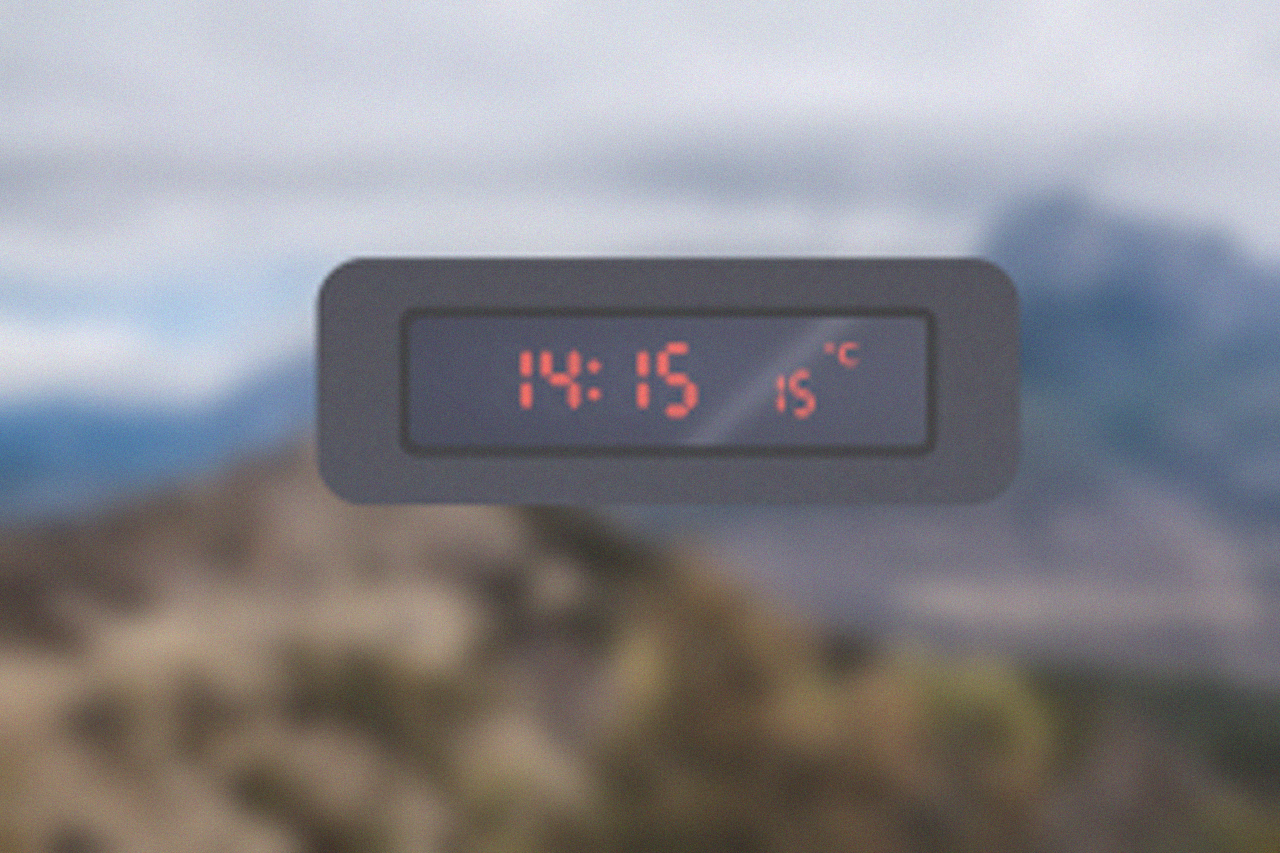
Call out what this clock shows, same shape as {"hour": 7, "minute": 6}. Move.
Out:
{"hour": 14, "minute": 15}
